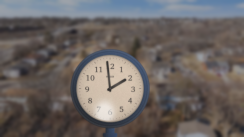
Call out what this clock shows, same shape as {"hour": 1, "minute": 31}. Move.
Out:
{"hour": 1, "minute": 59}
